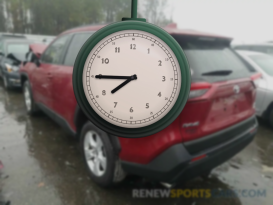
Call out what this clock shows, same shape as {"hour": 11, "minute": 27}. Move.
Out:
{"hour": 7, "minute": 45}
